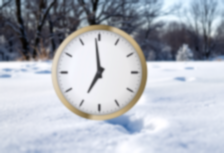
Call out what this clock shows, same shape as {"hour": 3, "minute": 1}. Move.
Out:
{"hour": 6, "minute": 59}
